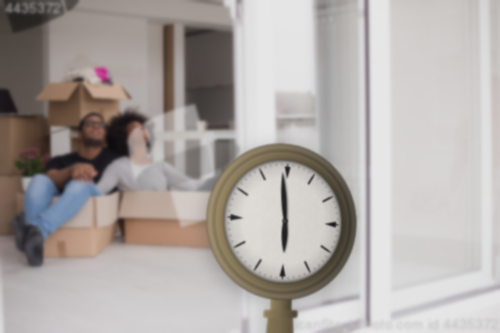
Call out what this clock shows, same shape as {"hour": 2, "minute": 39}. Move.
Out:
{"hour": 5, "minute": 59}
